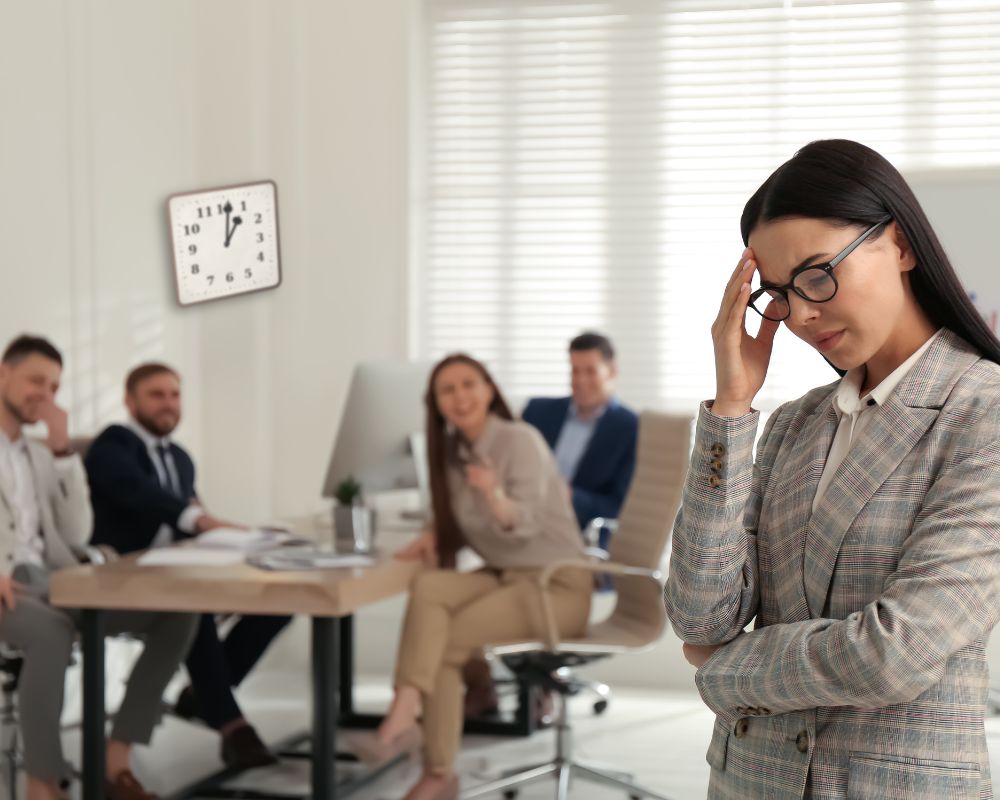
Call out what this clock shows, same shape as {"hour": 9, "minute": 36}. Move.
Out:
{"hour": 1, "minute": 1}
